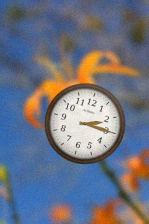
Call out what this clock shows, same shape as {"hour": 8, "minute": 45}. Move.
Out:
{"hour": 2, "minute": 15}
